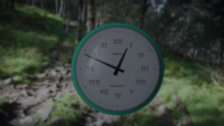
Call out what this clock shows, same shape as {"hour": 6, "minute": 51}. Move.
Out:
{"hour": 12, "minute": 49}
